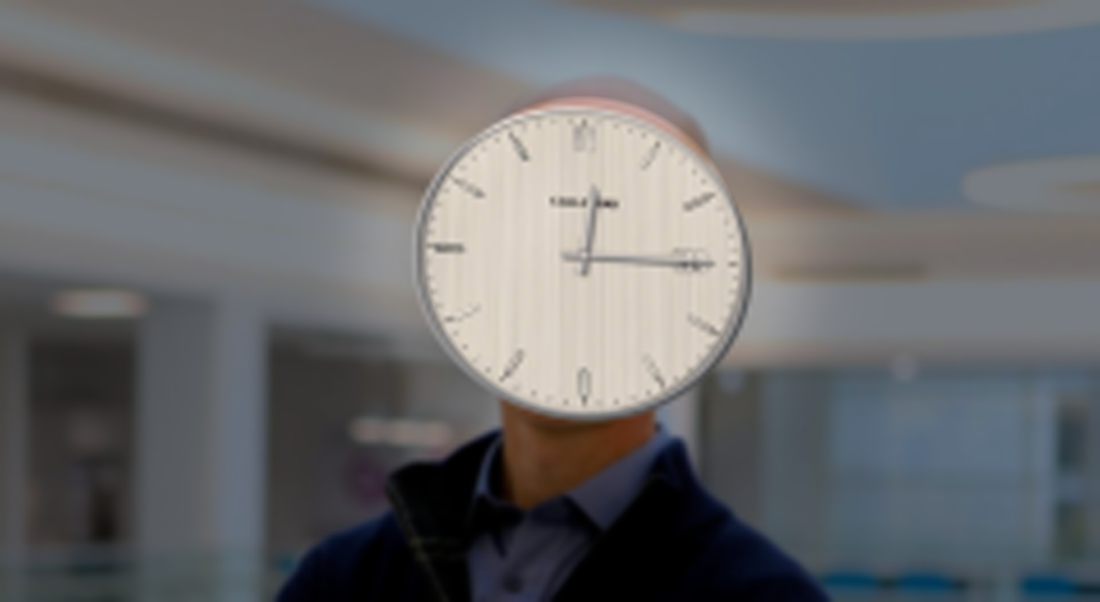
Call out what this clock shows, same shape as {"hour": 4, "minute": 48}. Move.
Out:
{"hour": 12, "minute": 15}
